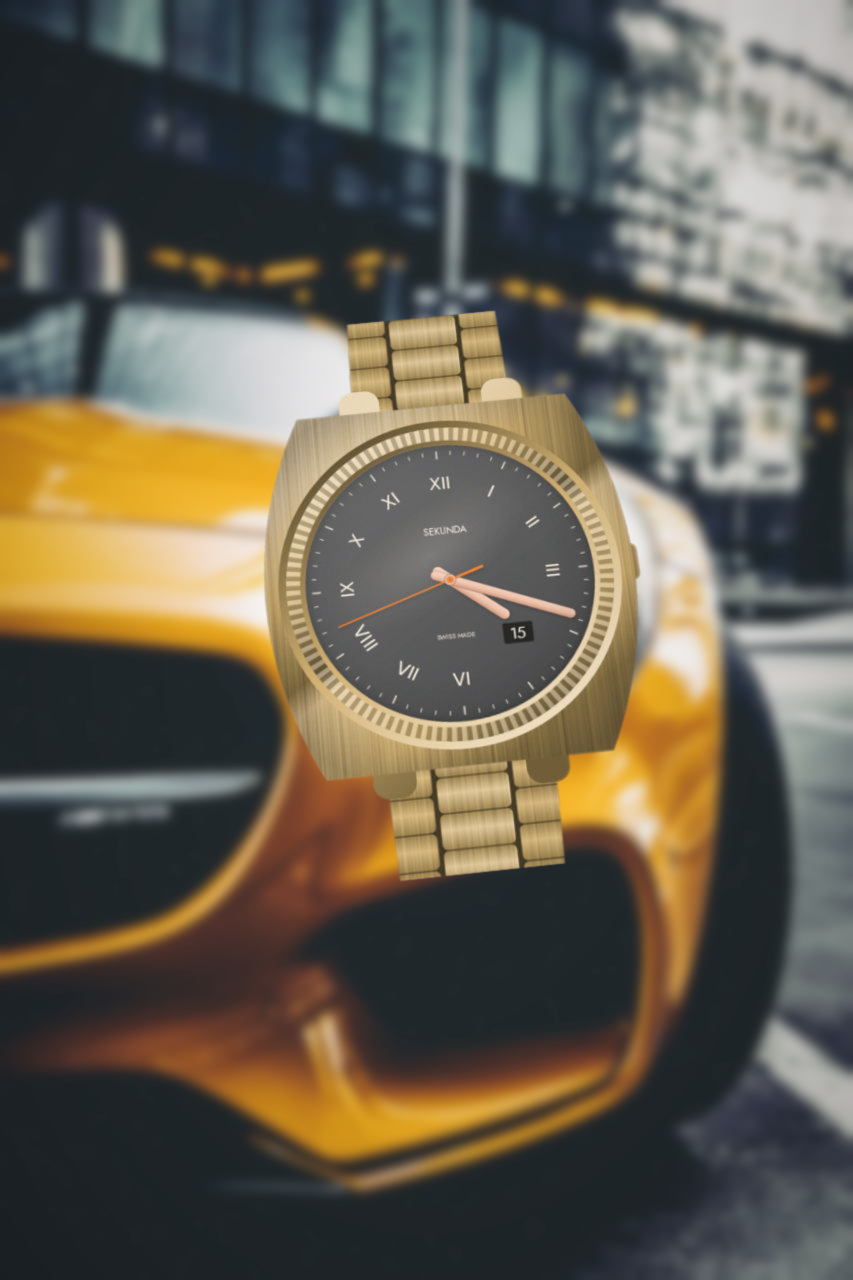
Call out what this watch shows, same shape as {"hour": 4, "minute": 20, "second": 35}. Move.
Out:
{"hour": 4, "minute": 18, "second": 42}
